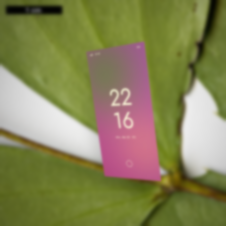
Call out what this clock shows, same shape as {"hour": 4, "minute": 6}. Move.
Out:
{"hour": 22, "minute": 16}
